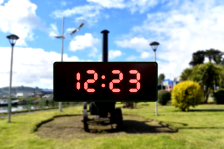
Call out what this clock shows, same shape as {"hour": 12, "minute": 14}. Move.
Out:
{"hour": 12, "minute": 23}
